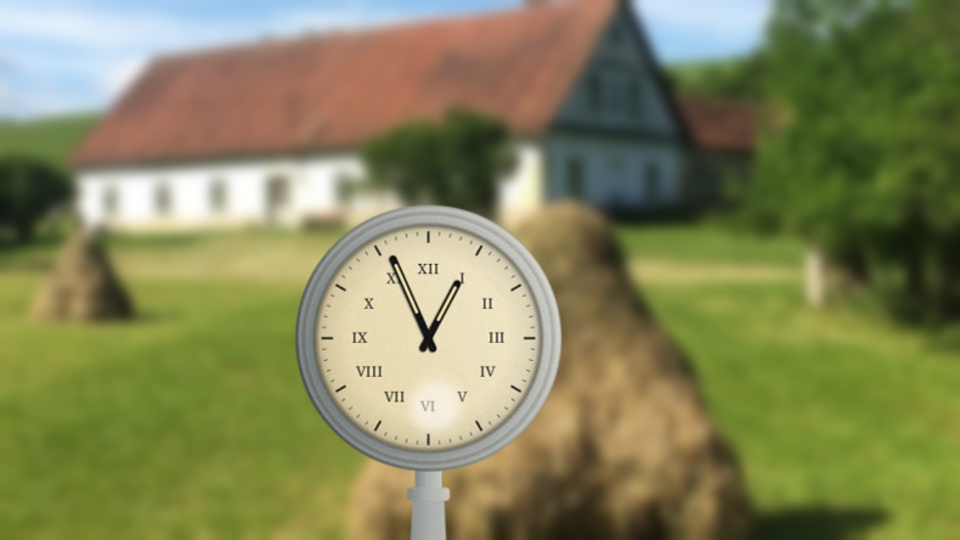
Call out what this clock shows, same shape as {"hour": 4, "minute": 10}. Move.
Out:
{"hour": 12, "minute": 56}
